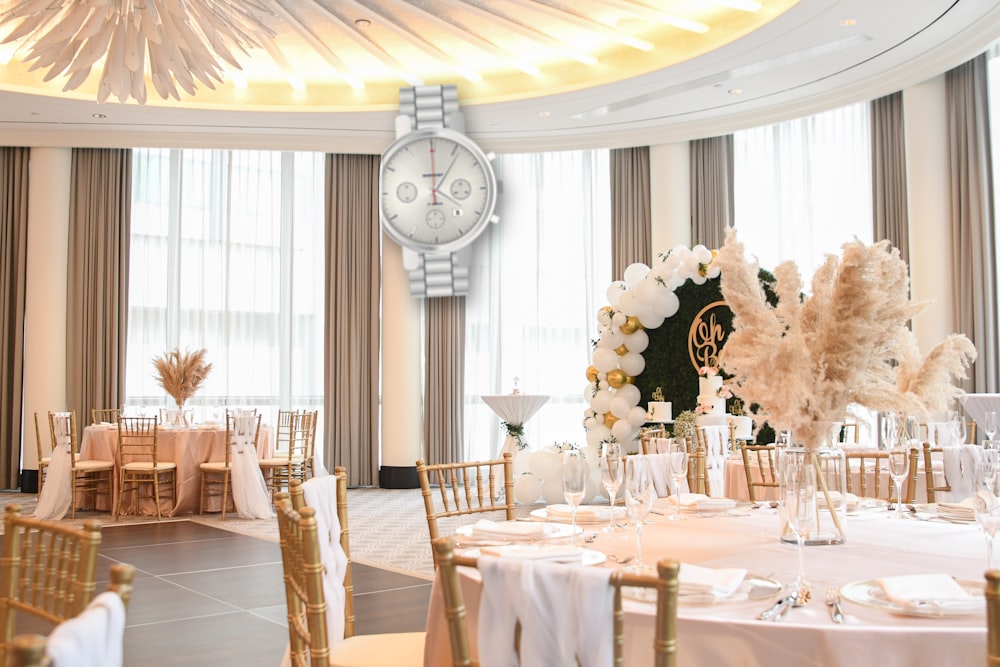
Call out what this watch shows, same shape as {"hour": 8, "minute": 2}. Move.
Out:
{"hour": 4, "minute": 6}
